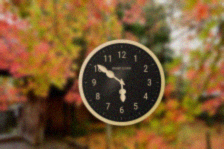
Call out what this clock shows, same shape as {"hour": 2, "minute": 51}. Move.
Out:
{"hour": 5, "minute": 51}
